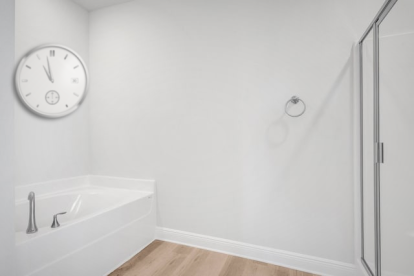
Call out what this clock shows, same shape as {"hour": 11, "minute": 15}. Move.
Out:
{"hour": 10, "minute": 58}
